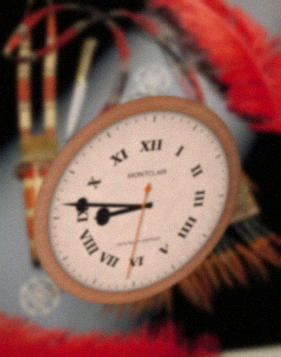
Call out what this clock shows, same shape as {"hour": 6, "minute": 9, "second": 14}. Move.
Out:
{"hour": 8, "minute": 46, "second": 31}
